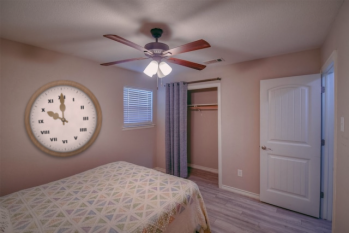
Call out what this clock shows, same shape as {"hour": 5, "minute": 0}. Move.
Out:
{"hour": 10, "minute": 0}
